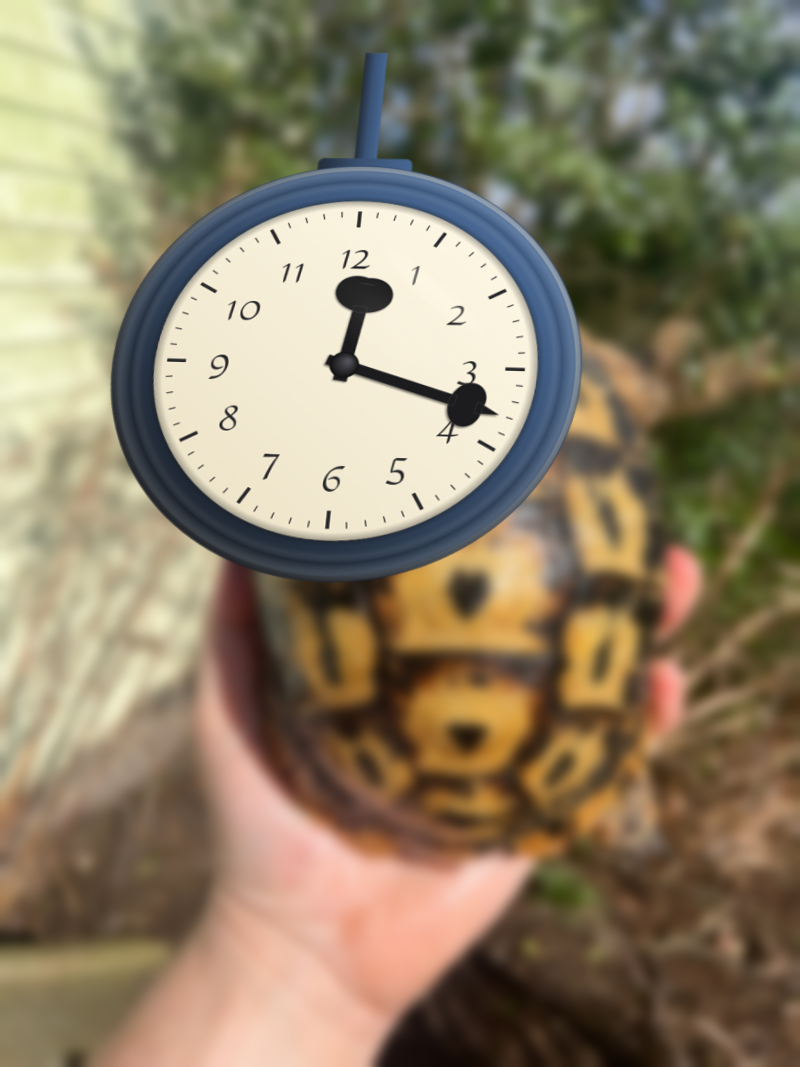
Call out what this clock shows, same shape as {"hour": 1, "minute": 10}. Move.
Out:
{"hour": 12, "minute": 18}
